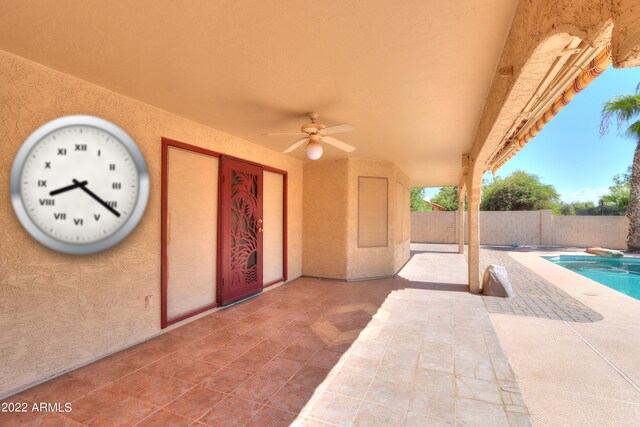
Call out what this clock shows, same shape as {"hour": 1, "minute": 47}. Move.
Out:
{"hour": 8, "minute": 21}
